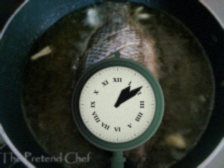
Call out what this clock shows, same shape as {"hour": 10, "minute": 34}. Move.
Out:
{"hour": 1, "minute": 9}
